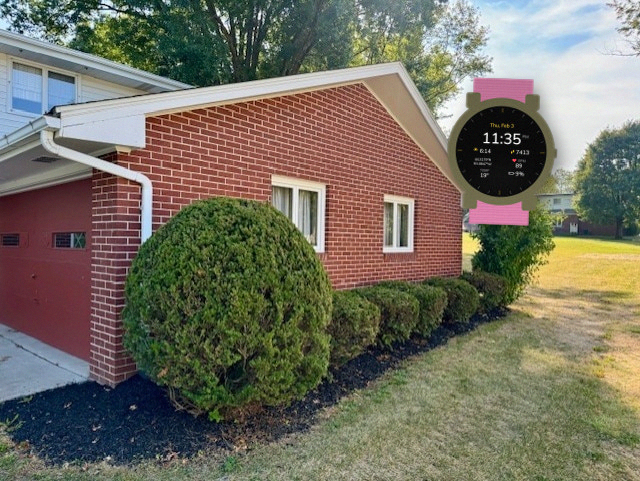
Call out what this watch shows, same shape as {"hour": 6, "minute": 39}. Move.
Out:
{"hour": 11, "minute": 35}
